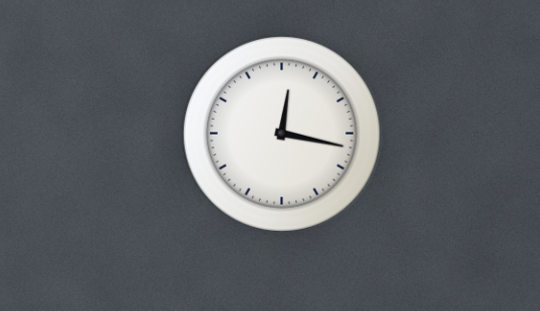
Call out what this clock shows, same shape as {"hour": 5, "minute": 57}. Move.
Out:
{"hour": 12, "minute": 17}
